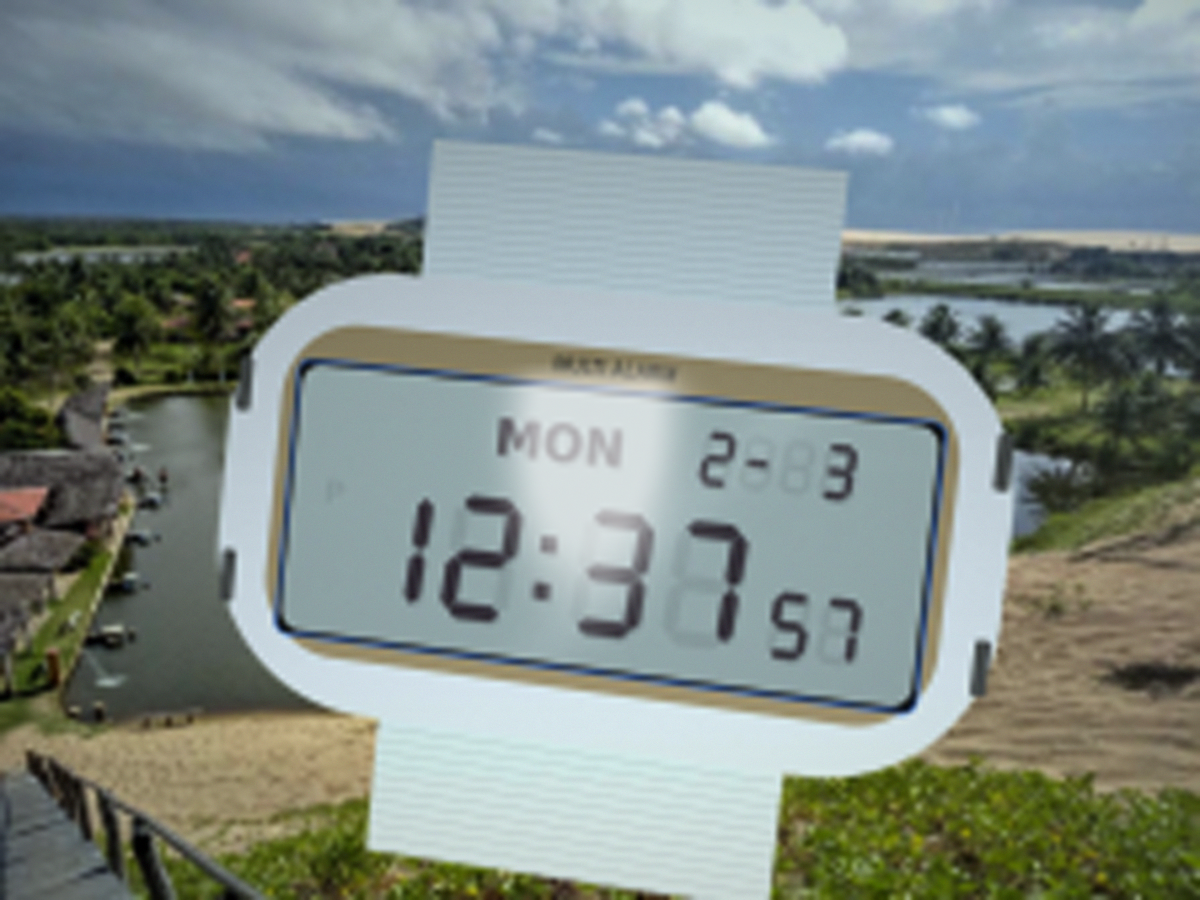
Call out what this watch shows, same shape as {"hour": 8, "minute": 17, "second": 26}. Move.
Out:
{"hour": 12, "minute": 37, "second": 57}
